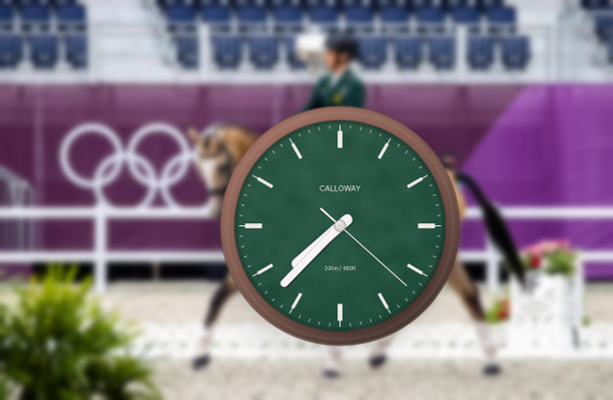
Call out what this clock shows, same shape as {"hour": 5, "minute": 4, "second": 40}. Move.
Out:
{"hour": 7, "minute": 37, "second": 22}
